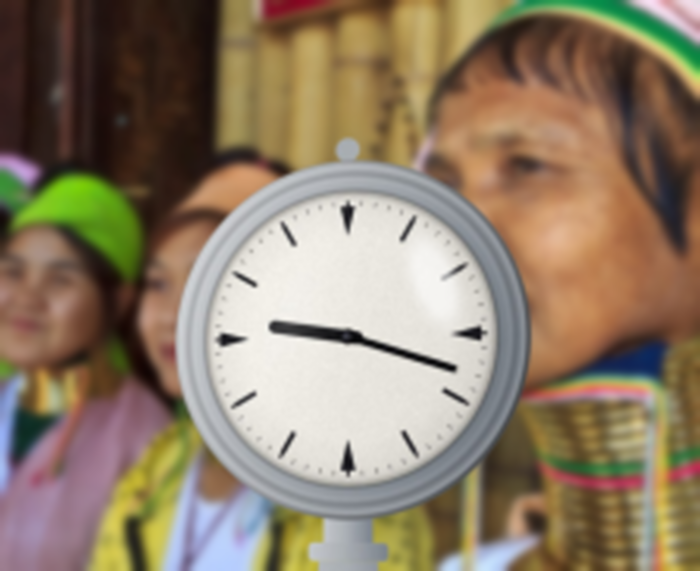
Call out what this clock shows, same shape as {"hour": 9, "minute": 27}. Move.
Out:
{"hour": 9, "minute": 18}
